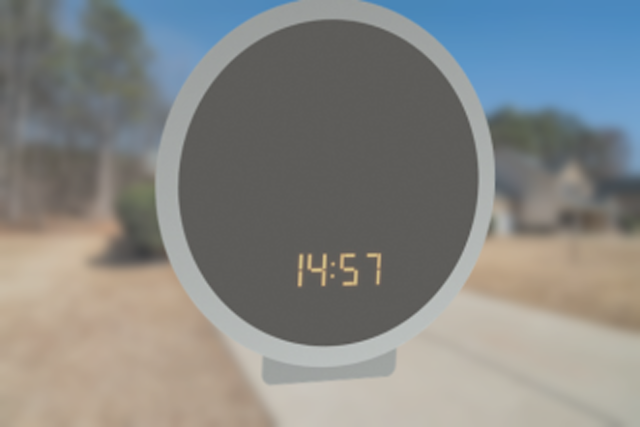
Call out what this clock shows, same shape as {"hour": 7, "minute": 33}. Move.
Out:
{"hour": 14, "minute": 57}
